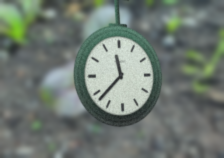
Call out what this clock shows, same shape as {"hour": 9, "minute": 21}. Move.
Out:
{"hour": 11, "minute": 38}
